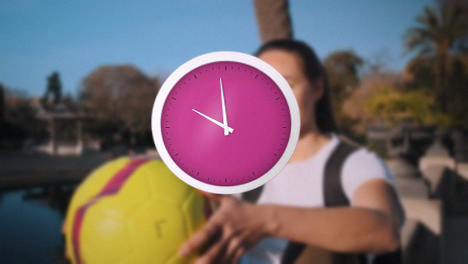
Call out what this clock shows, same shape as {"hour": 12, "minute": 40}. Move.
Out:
{"hour": 9, "minute": 59}
